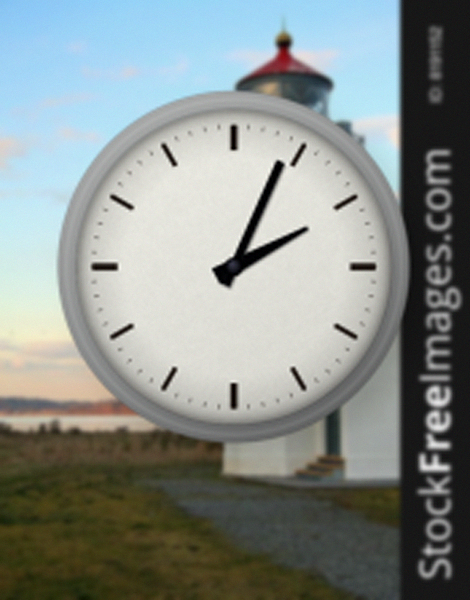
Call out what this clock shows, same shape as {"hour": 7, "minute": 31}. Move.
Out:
{"hour": 2, "minute": 4}
